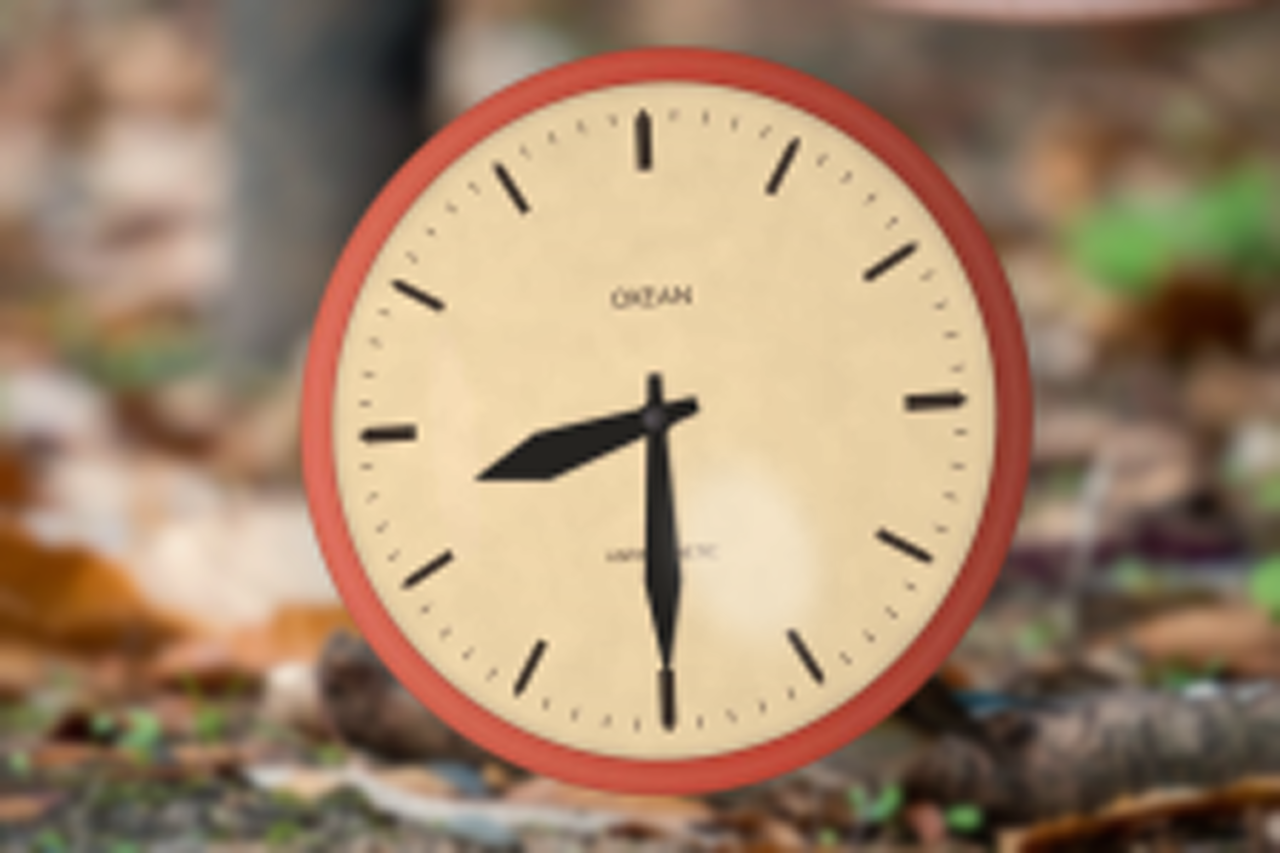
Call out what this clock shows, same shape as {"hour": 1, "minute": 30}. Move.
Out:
{"hour": 8, "minute": 30}
